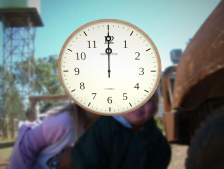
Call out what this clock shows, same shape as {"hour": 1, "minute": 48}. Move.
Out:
{"hour": 12, "minute": 0}
